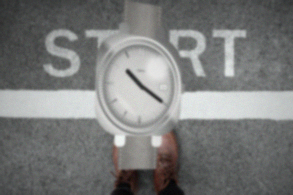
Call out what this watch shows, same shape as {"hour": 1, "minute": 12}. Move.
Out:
{"hour": 10, "minute": 20}
